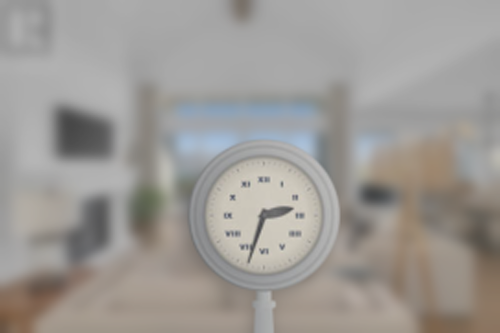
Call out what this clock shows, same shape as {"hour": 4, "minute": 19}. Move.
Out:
{"hour": 2, "minute": 33}
